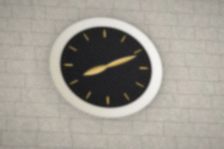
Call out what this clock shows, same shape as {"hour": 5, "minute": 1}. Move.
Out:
{"hour": 8, "minute": 11}
